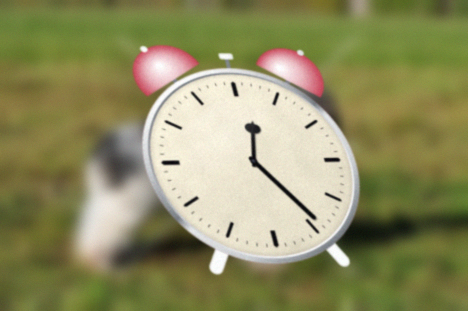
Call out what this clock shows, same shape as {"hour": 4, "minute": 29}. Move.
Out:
{"hour": 12, "minute": 24}
